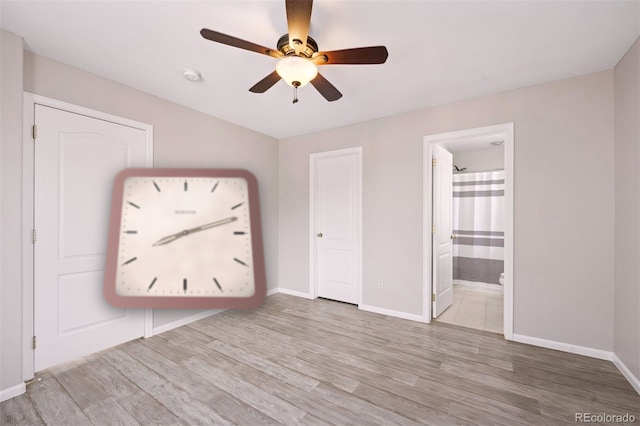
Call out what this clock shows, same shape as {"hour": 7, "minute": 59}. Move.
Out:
{"hour": 8, "minute": 12}
